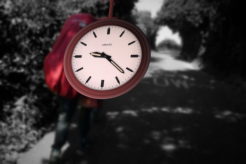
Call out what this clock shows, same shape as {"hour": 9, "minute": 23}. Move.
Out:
{"hour": 9, "minute": 22}
